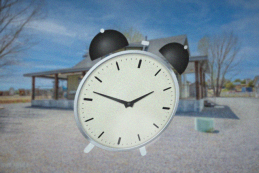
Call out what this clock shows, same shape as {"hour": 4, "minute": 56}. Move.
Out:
{"hour": 1, "minute": 47}
